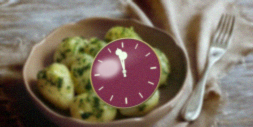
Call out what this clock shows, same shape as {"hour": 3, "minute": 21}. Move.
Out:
{"hour": 11, "minute": 58}
